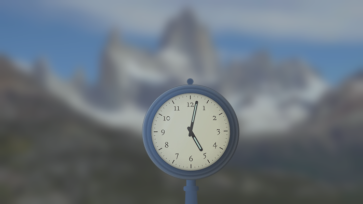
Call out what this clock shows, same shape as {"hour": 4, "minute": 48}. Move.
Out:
{"hour": 5, "minute": 2}
